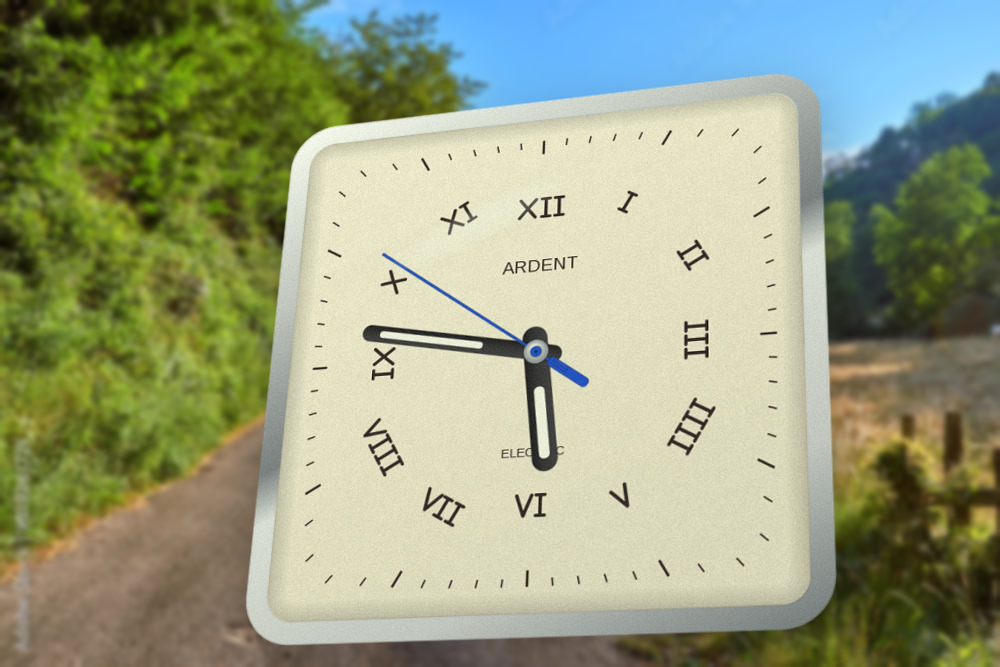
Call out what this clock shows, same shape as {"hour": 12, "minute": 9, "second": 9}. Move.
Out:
{"hour": 5, "minute": 46, "second": 51}
